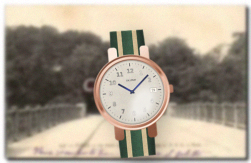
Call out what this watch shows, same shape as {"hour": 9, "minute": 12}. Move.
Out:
{"hour": 10, "minute": 8}
